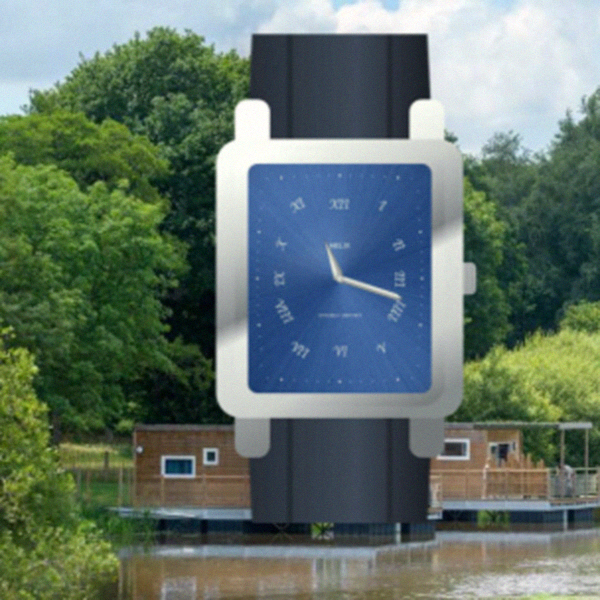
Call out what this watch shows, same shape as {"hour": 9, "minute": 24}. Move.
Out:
{"hour": 11, "minute": 18}
